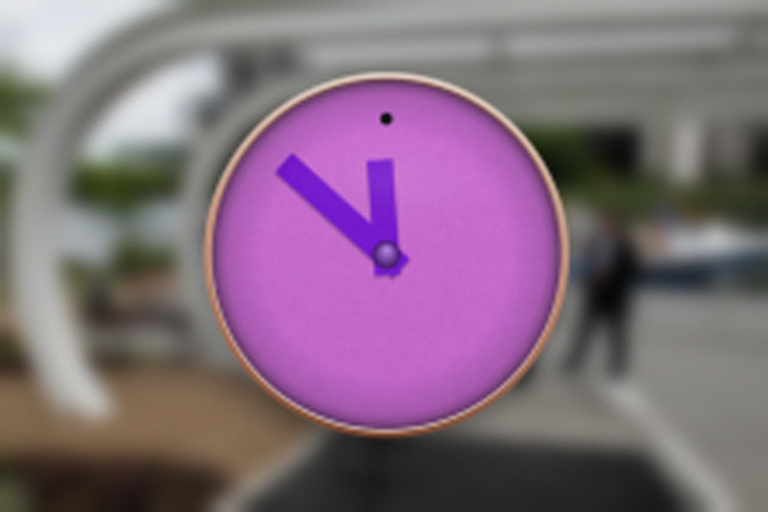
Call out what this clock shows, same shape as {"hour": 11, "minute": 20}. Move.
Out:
{"hour": 11, "minute": 52}
